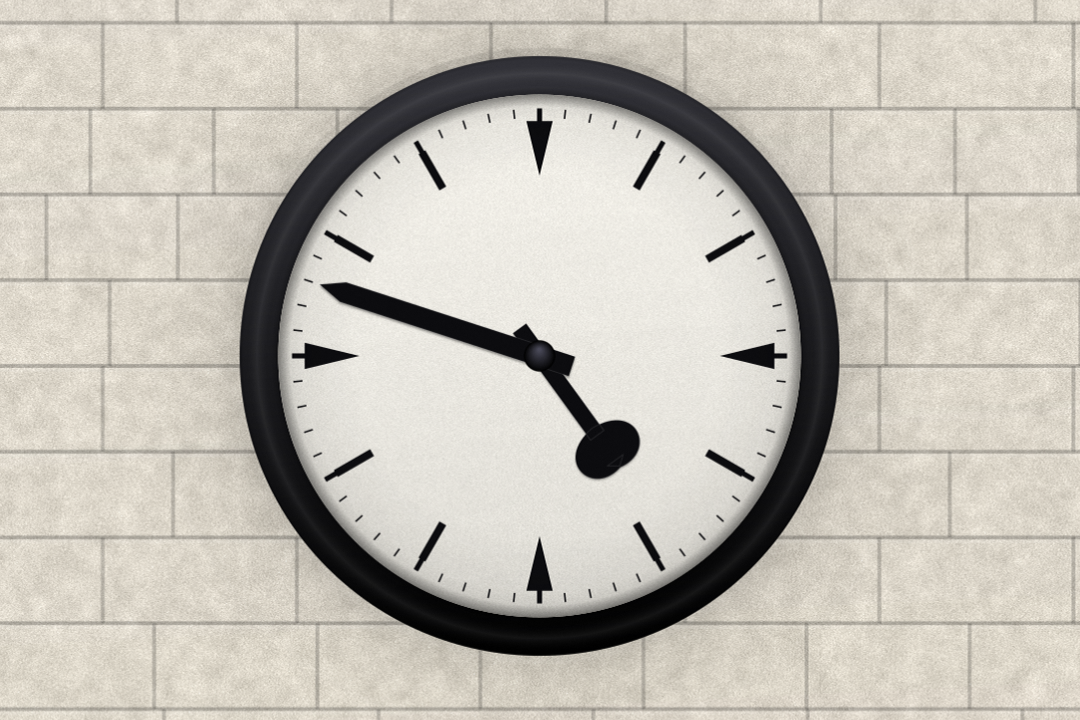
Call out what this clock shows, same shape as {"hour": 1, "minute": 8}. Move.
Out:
{"hour": 4, "minute": 48}
